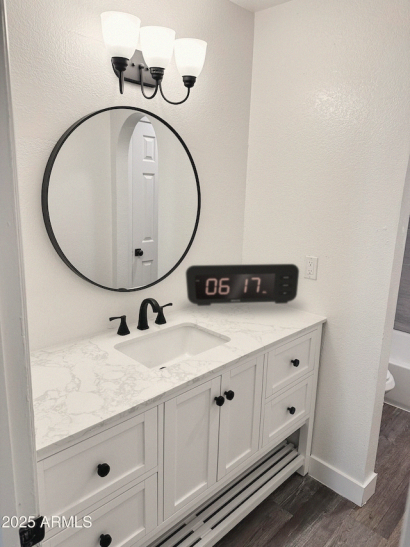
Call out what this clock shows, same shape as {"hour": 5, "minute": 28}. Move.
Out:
{"hour": 6, "minute": 17}
